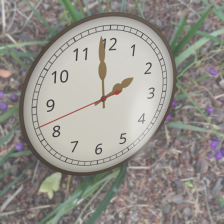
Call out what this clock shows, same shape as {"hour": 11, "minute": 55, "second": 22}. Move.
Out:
{"hour": 1, "minute": 58, "second": 42}
